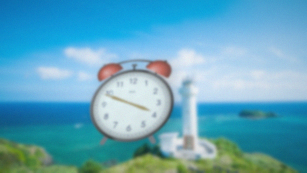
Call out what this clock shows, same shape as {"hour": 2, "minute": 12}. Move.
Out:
{"hour": 3, "minute": 49}
